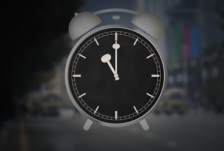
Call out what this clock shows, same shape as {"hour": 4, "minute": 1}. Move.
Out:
{"hour": 11, "minute": 0}
